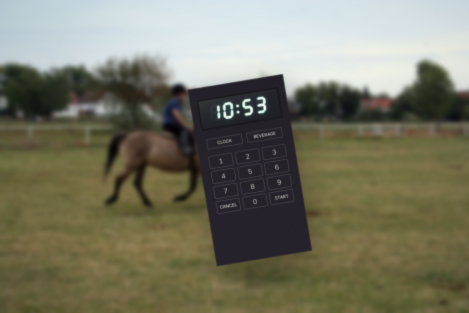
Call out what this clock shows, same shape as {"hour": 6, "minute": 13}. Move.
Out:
{"hour": 10, "minute": 53}
